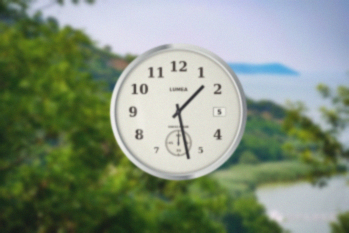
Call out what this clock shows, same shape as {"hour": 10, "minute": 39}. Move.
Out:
{"hour": 1, "minute": 28}
